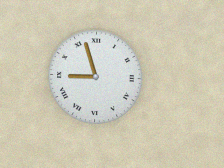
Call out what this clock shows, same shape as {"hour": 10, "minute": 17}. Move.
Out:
{"hour": 8, "minute": 57}
